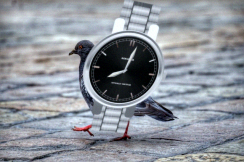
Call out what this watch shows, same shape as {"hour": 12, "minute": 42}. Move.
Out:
{"hour": 8, "minute": 2}
